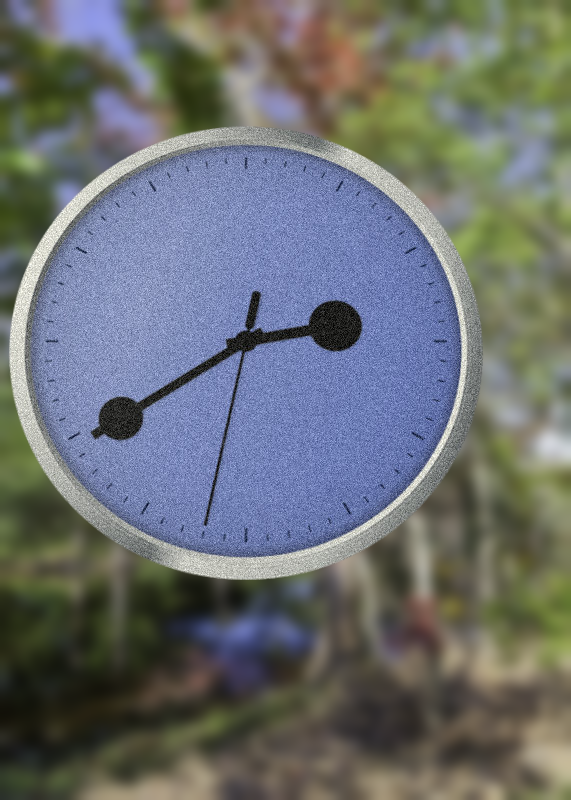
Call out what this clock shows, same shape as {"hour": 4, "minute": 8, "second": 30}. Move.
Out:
{"hour": 2, "minute": 39, "second": 32}
